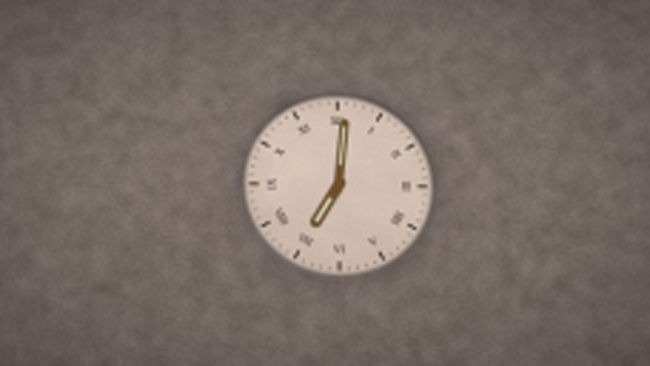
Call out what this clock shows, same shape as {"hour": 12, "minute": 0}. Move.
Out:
{"hour": 7, "minute": 1}
